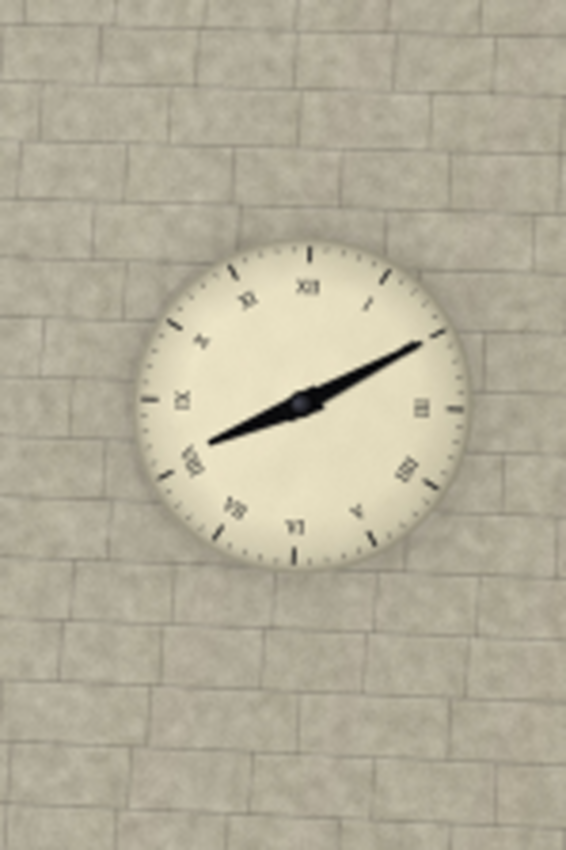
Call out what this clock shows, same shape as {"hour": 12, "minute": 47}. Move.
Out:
{"hour": 8, "minute": 10}
